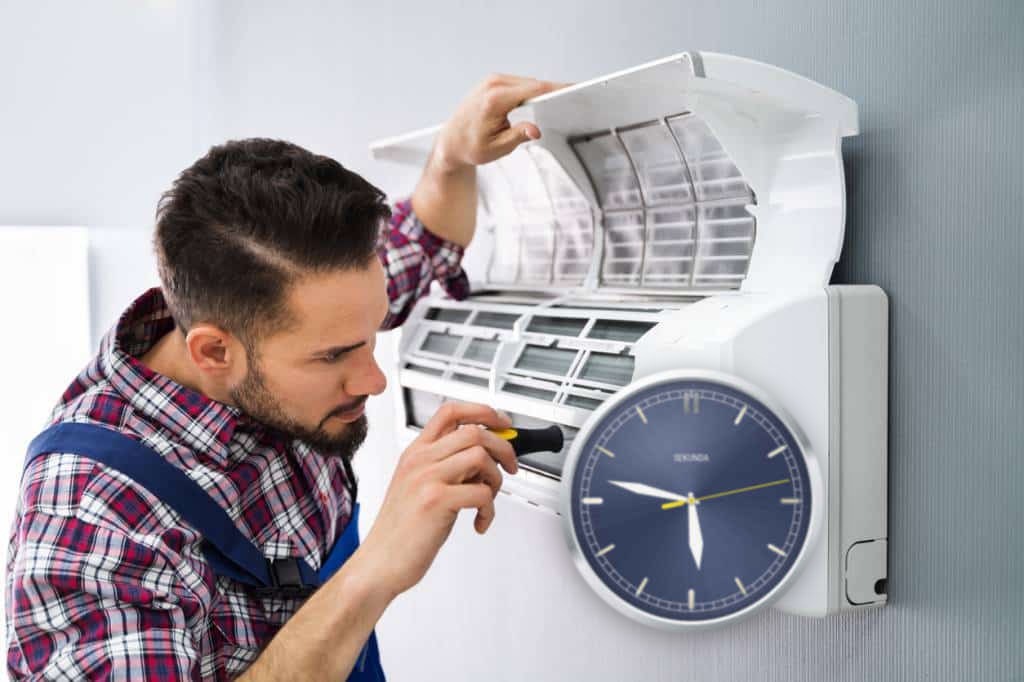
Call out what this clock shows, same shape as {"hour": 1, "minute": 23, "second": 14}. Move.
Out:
{"hour": 5, "minute": 47, "second": 13}
